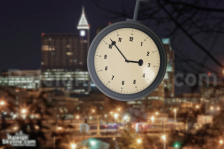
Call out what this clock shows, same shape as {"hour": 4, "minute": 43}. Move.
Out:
{"hour": 2, "minute": 52}
